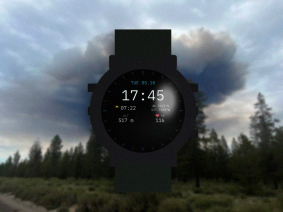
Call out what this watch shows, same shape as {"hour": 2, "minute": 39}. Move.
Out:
{"hour": 17, "minute": 45}
